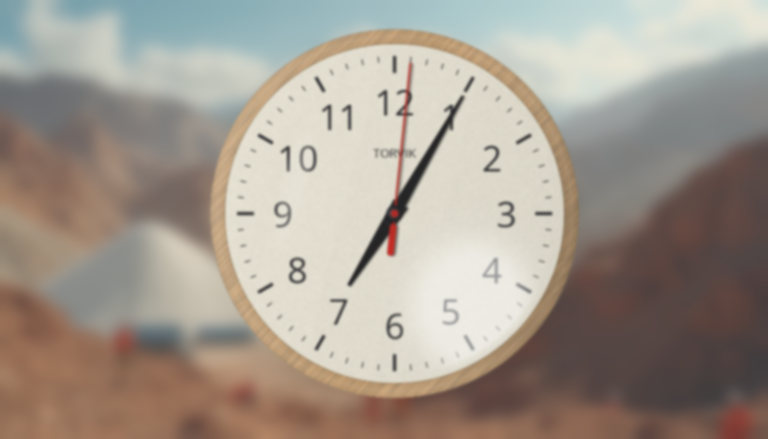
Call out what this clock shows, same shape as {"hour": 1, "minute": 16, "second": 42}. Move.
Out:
{"hour": 7, "minute": 5, "second": 1}
